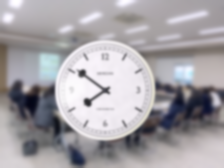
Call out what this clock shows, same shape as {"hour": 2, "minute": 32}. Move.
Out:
{"hour": 7, "minute": 51}
